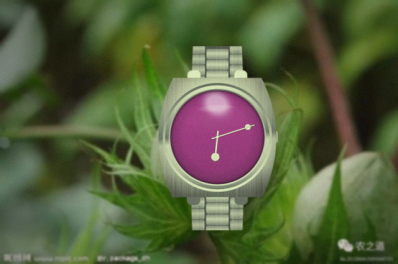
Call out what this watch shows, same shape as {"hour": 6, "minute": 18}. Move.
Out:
{"hour": 6, "minute": 12}
